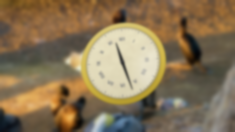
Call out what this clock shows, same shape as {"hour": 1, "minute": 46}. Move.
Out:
{"hour": 11, "minute": 27}
